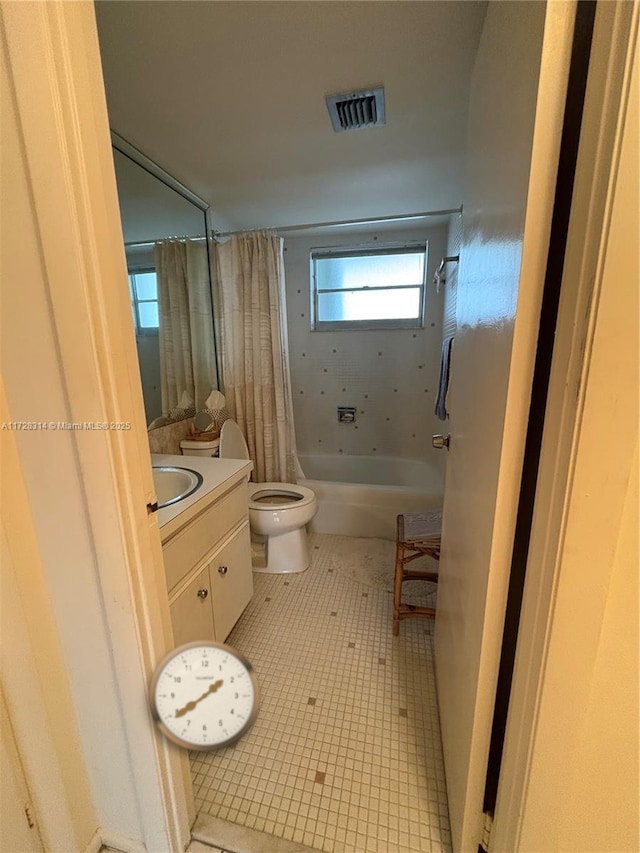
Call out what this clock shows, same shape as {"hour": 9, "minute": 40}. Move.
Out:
{"hour": 1, "minute": 39}
